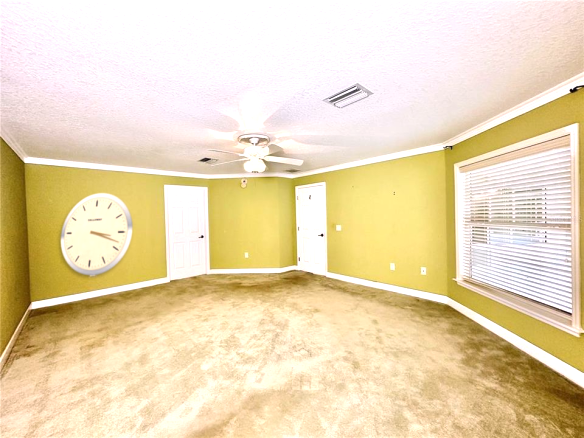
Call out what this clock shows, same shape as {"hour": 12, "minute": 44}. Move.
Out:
{"hour": 3, "minute": 18}
